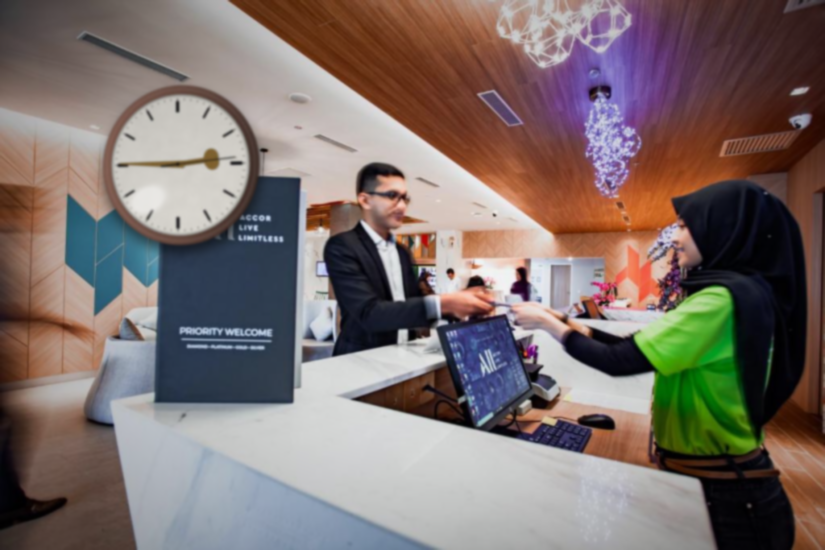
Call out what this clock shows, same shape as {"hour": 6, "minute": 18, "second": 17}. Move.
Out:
{"hour": 2, "minute": 45, "second": 14}
